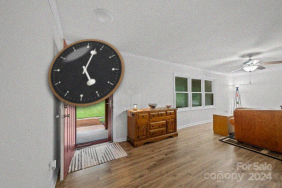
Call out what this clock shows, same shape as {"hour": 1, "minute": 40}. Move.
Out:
{"hour": 5, "minute": 3}
